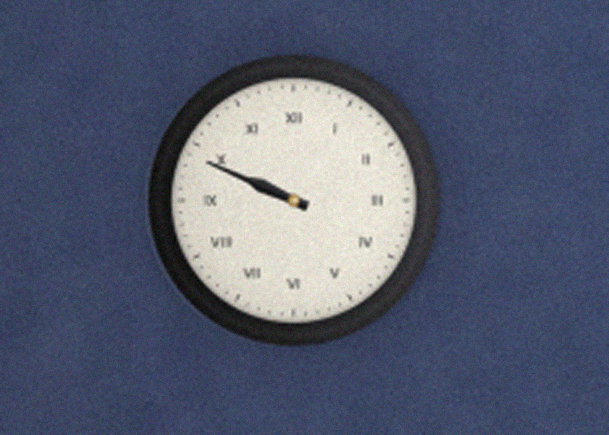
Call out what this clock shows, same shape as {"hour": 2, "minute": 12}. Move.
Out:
{"hour": 9, "minute": 49}
